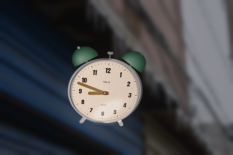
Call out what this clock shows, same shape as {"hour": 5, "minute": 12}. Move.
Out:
{"hour": 8, "minute": 48}
